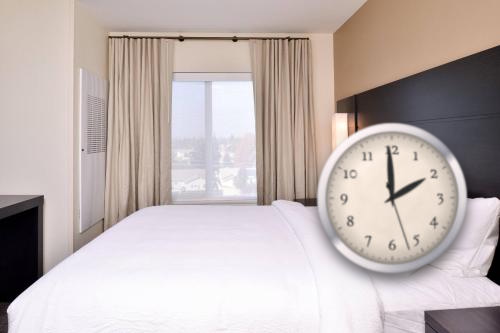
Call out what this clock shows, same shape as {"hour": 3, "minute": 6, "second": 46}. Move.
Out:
{"hour": 1, "minute": 59, "second": 27}
